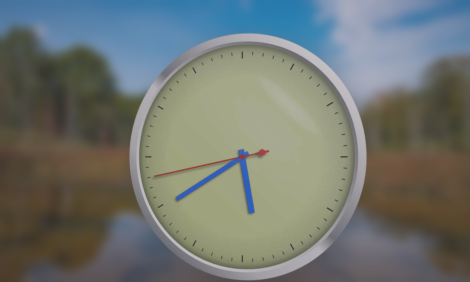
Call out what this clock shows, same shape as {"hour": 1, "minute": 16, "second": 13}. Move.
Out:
{"hour": 5, "minute": 39, "second": 43}
